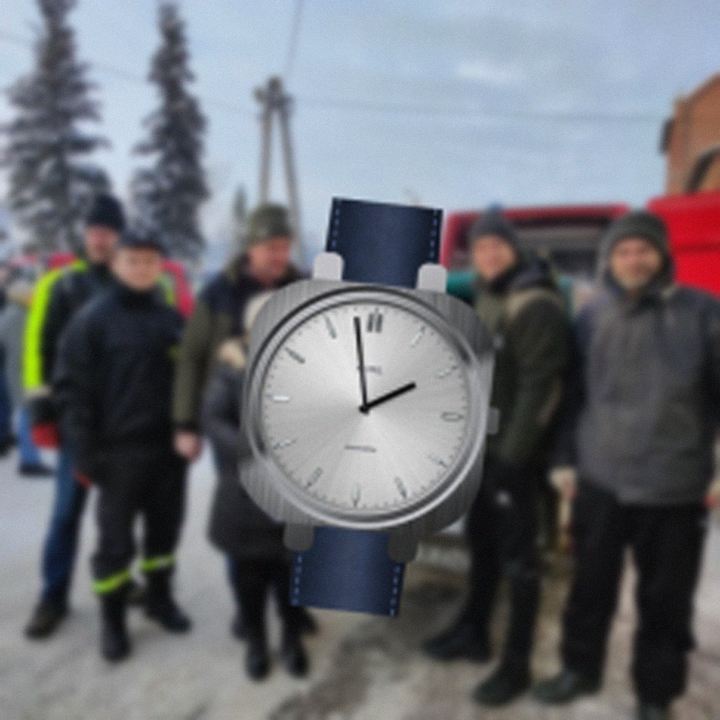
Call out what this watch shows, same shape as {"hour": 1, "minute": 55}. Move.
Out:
{"hour": 1, "minute": 58}
